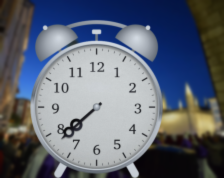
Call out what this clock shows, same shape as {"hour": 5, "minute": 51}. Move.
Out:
{"hour": 7, "minute": 38}
